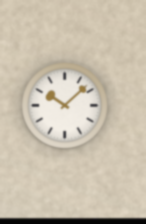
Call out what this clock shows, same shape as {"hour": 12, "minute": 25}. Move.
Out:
{"hour": 10, "minute": 8}
